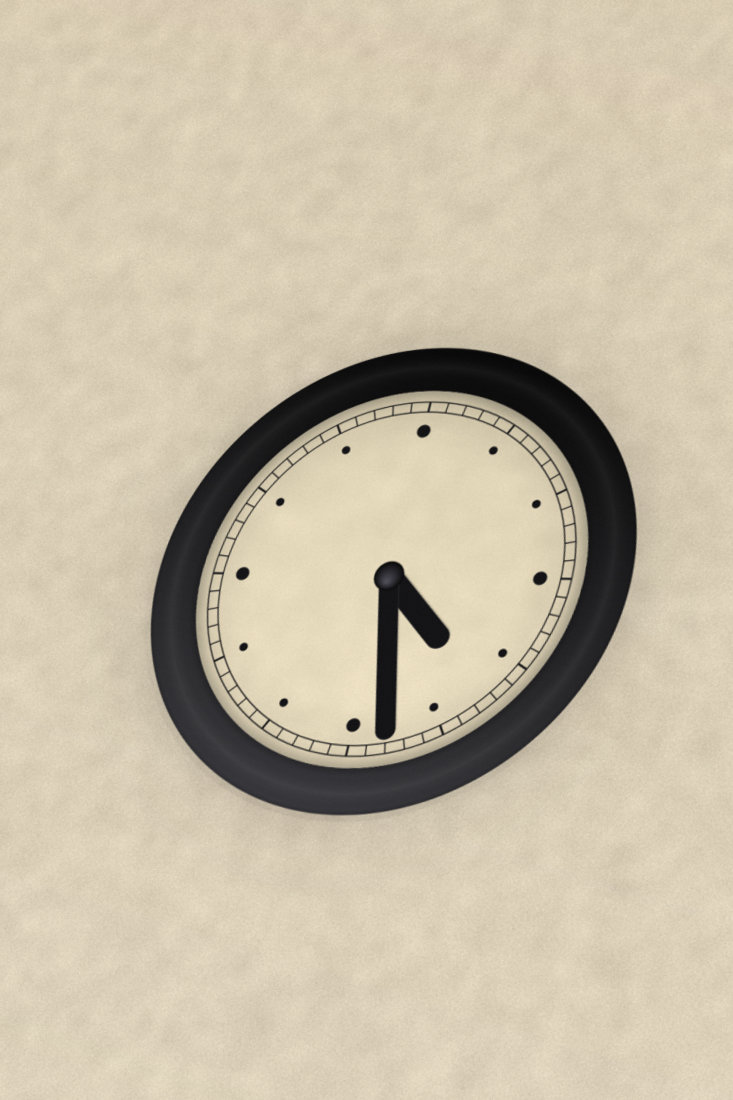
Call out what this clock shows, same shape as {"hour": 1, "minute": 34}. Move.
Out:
{"hour": 4, "minute": 28}
